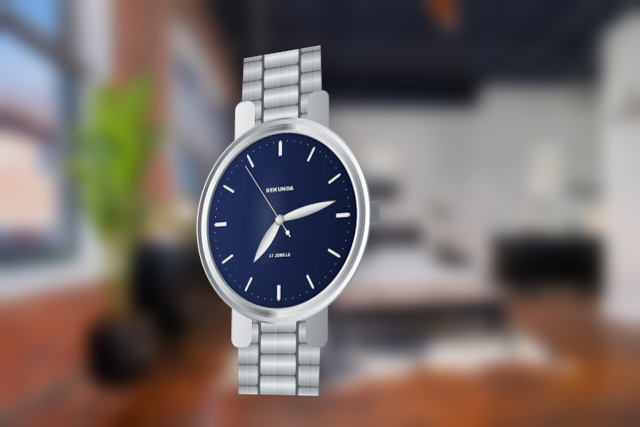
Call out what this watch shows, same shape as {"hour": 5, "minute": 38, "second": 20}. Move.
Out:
{"hour": 7, "minute": 12, "second": 54}
